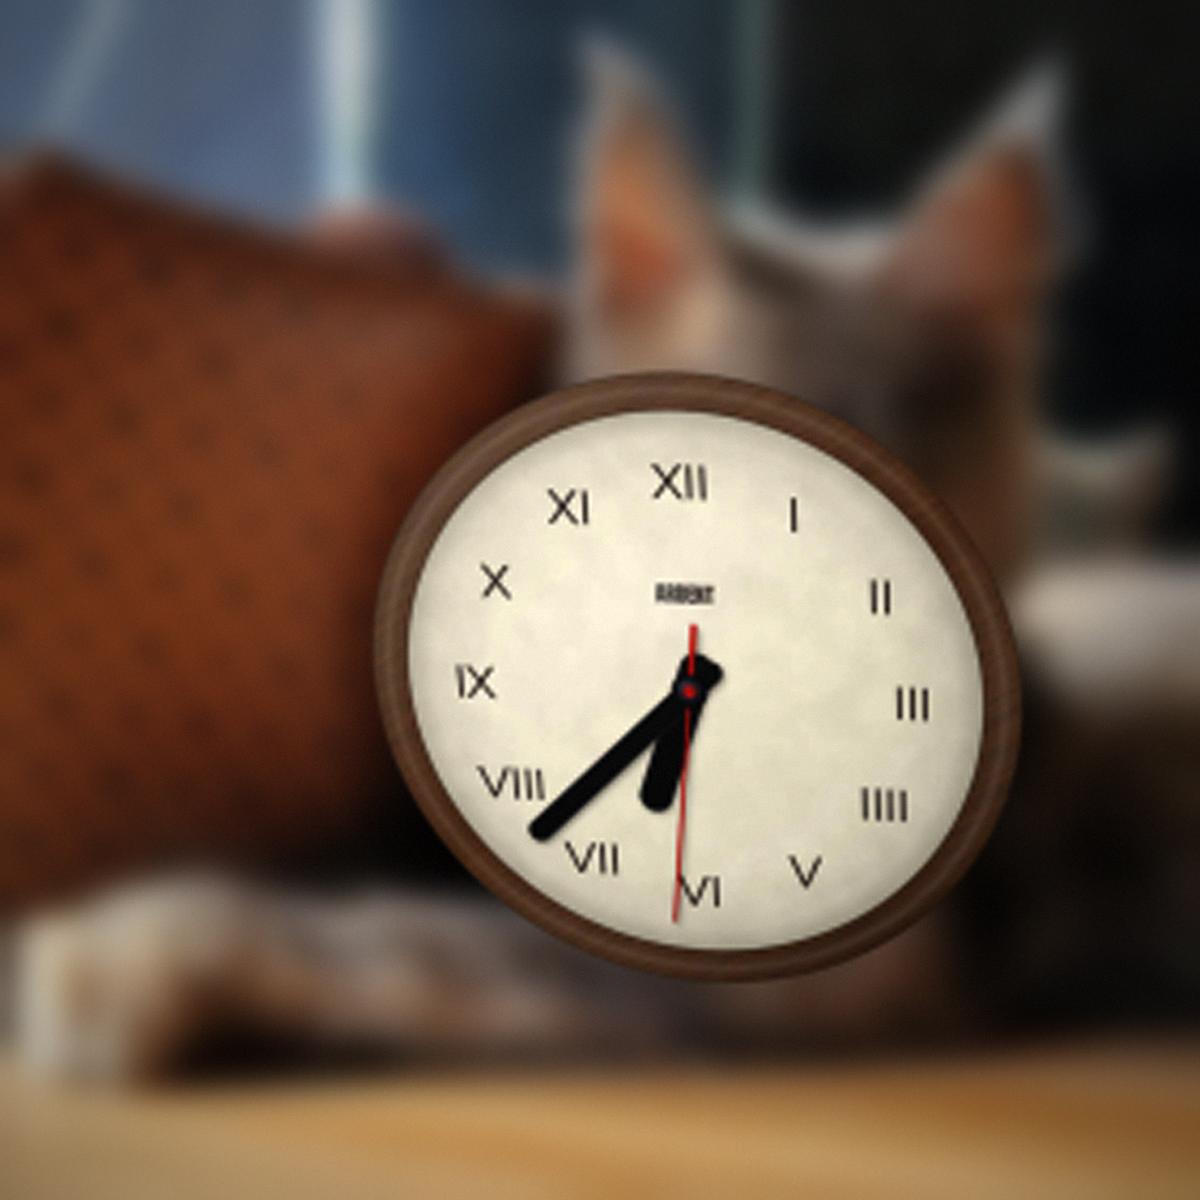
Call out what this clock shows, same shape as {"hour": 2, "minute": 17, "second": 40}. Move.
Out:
{"hour": 6, "minute": 37, "second": 31}
